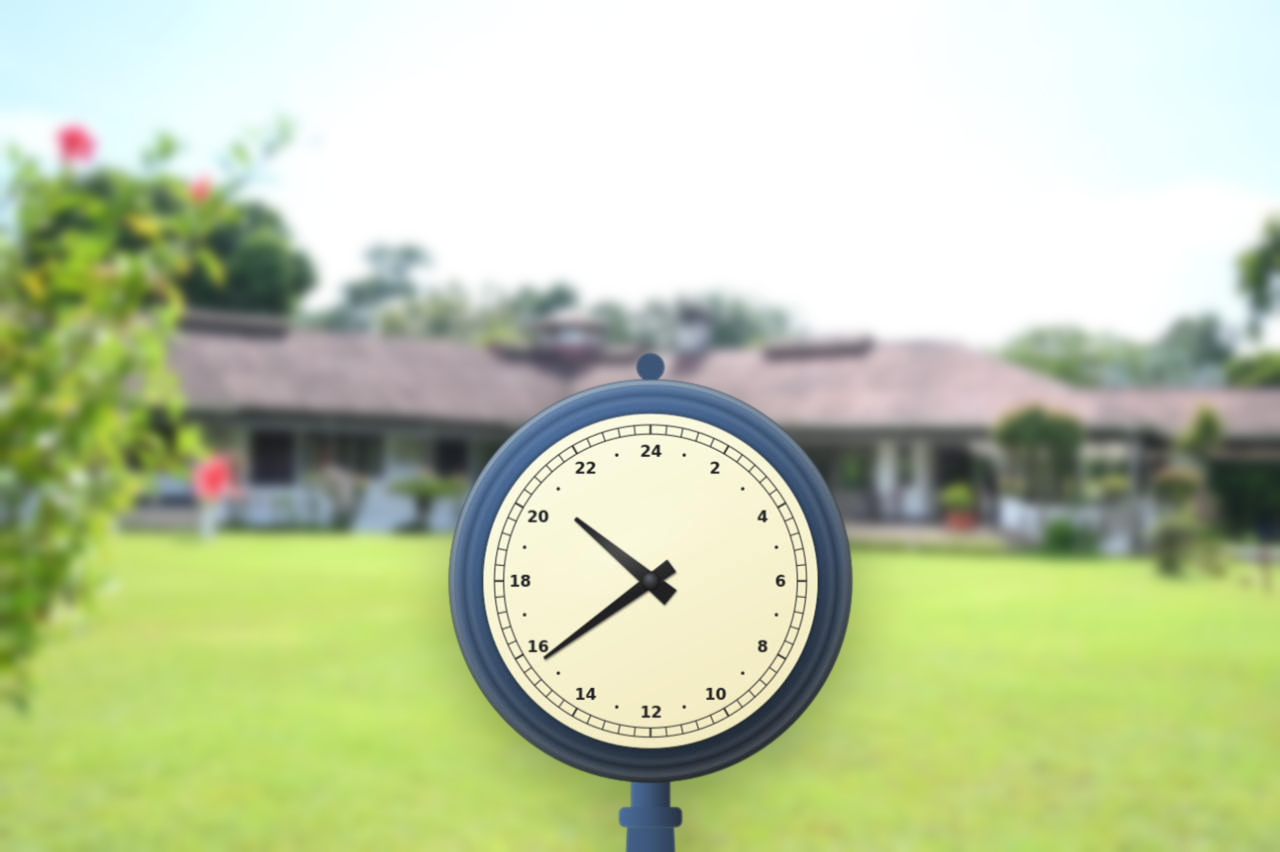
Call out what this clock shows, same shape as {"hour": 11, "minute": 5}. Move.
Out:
{"hour": 20, "minute": 39}
